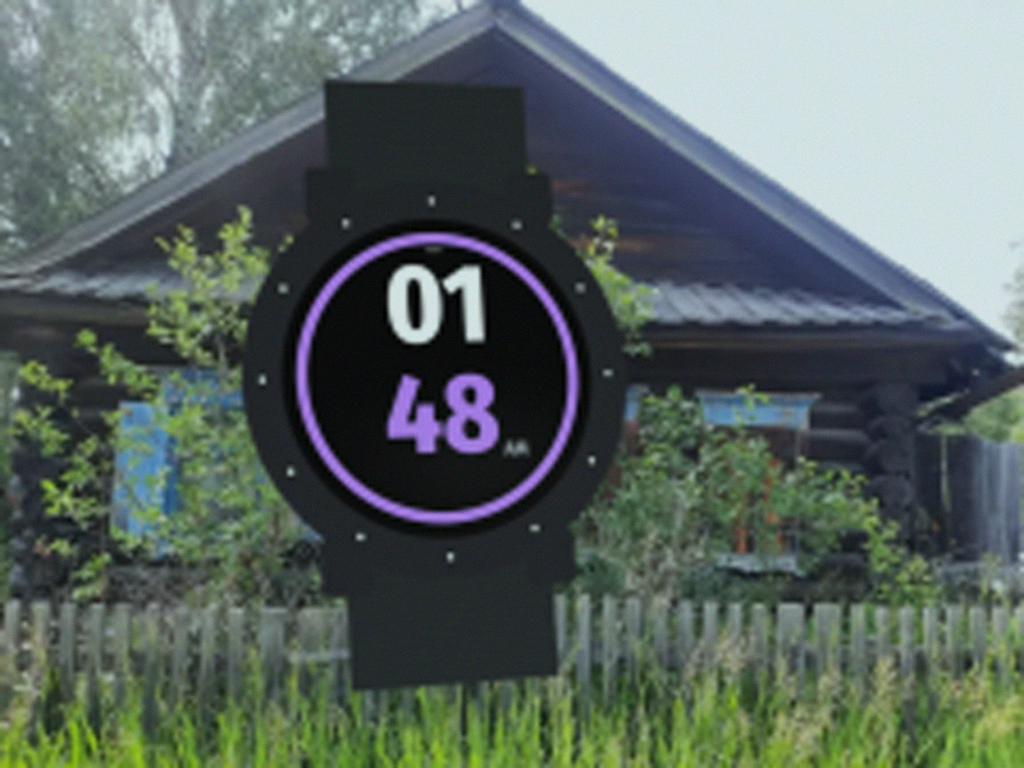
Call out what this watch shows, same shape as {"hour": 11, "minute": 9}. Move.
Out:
{"hour": 1, "minute": 48}
